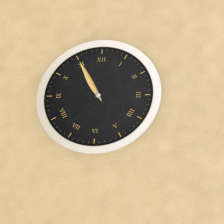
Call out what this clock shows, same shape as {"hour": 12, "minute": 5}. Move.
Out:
{"hour": 10, "minute": 55}
